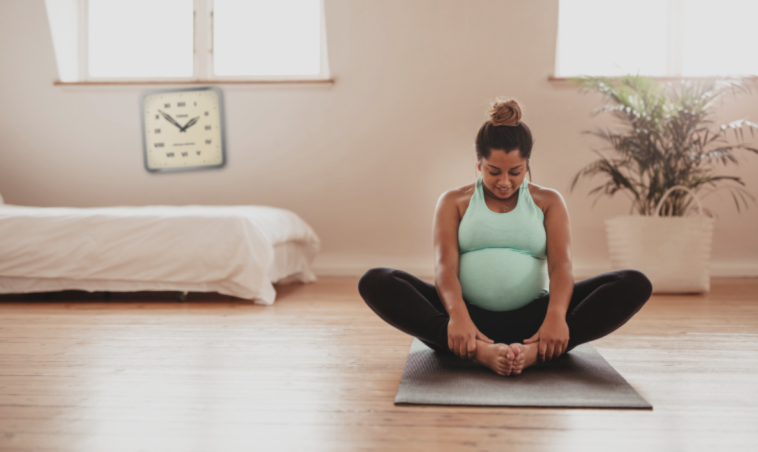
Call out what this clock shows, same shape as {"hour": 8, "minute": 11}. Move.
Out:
{"hour": 1, "minute": 52}
